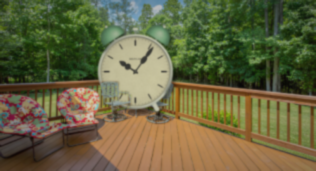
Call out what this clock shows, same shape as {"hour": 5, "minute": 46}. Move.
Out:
{"hour": 10, "minute": 6}
